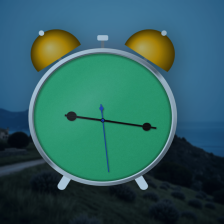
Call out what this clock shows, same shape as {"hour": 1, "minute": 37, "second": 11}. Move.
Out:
{"hour": 9, "minute": 16, "second": 29}
